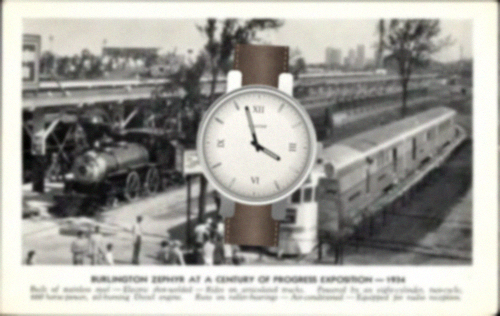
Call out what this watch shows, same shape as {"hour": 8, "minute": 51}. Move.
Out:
{"hour": 3, "minute": 57}
